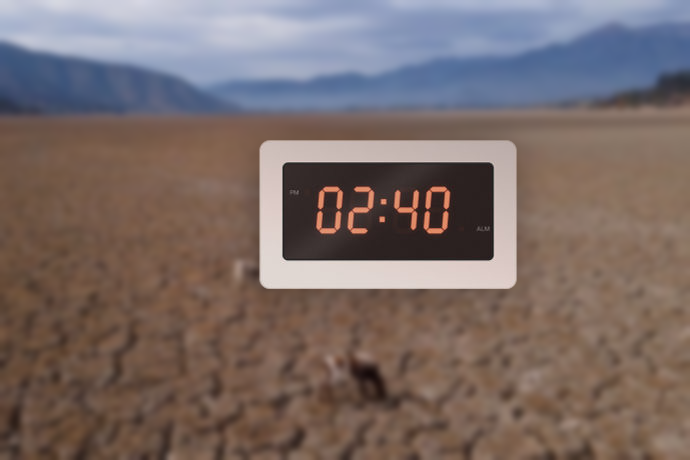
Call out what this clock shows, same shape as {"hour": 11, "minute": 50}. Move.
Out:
{"hour": 2, "minute": 40}
